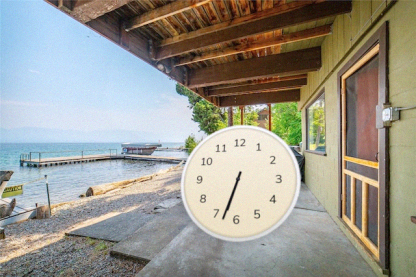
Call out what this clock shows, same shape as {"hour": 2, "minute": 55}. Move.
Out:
{"hour": 6, "minute": 33}
